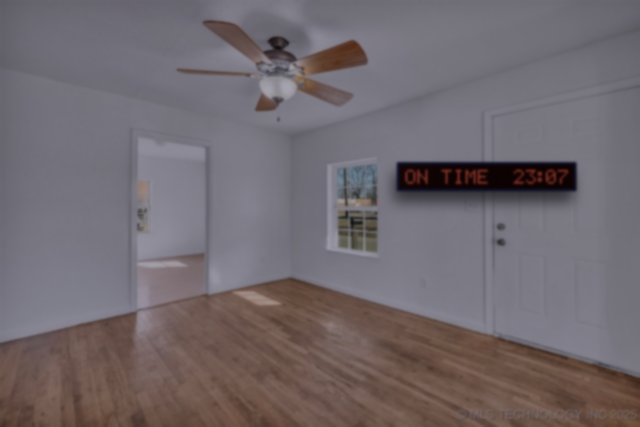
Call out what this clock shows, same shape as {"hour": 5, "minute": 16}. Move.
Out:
{"hour": 23, "minute": 7}
